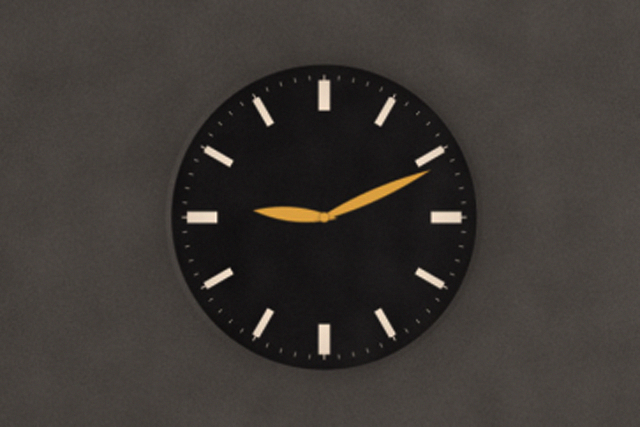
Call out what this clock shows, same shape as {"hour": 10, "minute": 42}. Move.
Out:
{"hour": 9, "minute": 11}
